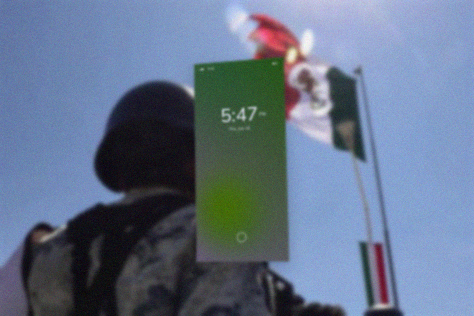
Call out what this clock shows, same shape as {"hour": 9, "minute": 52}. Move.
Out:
{"hour": 5, "minute": 47}
